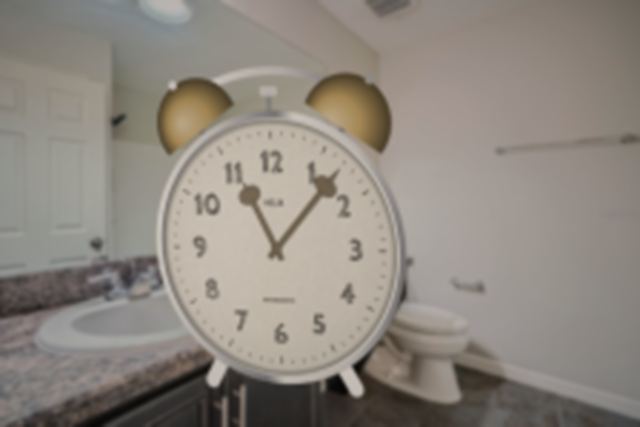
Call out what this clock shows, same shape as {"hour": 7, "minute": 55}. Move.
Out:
{"hour": 11, "minute": 7}
